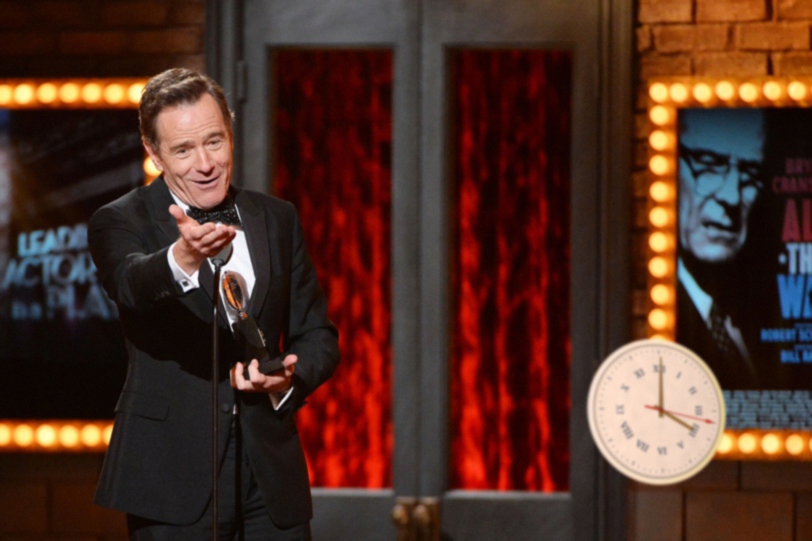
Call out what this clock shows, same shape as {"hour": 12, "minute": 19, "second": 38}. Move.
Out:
{"hour": 4, "minute": 0, "second": 17}
